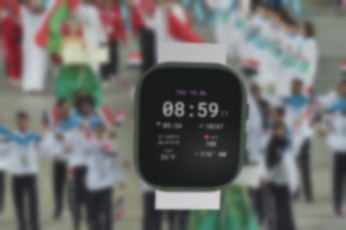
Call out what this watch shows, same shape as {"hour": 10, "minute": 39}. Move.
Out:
{"hour": 8, "minute": 59}
